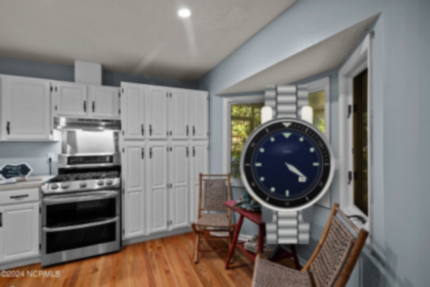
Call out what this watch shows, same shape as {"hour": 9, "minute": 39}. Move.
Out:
{"hour": 4, "minute": 21}
